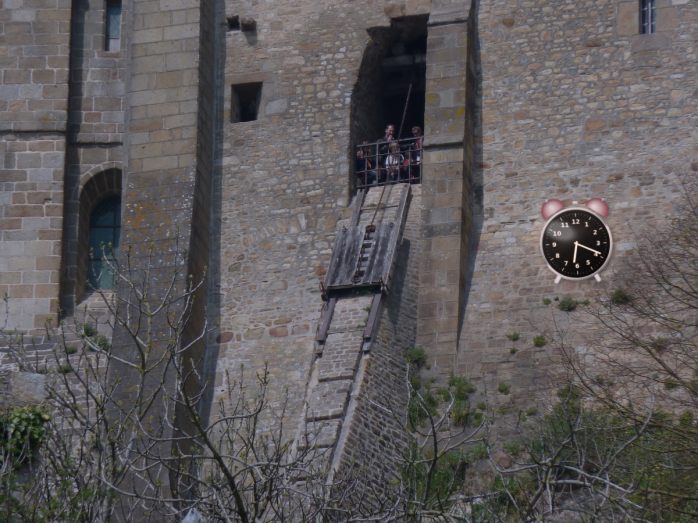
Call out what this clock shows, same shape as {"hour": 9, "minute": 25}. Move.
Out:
{"hour": 6, "minute": 19}
